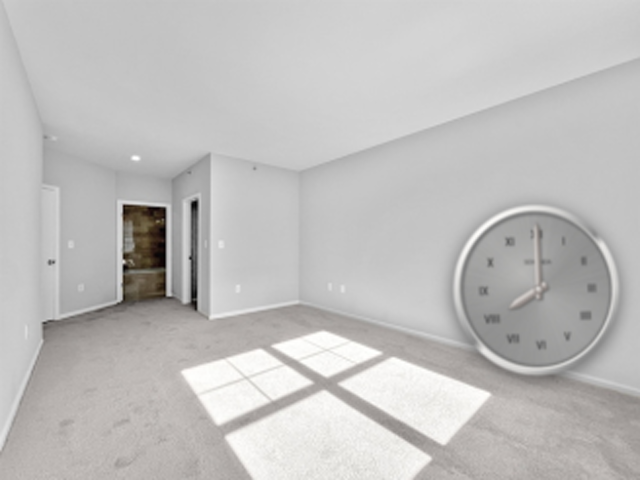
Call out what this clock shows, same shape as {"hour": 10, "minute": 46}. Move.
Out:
{"hour": 8, "minute": 0}
